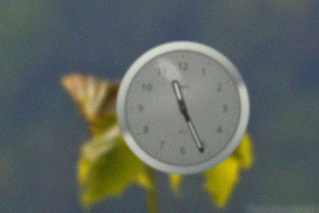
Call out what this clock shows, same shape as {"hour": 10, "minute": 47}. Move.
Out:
{"hour": 11, "minute": 26}
